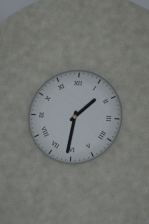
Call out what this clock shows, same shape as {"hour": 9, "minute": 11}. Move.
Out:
{"hour": 1, "minute": 31}
